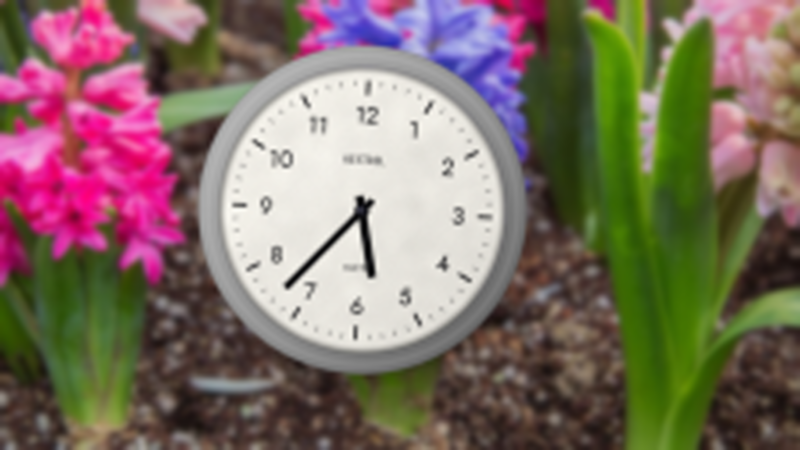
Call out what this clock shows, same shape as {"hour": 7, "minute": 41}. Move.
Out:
{"hour": 5, "minute": 37}
